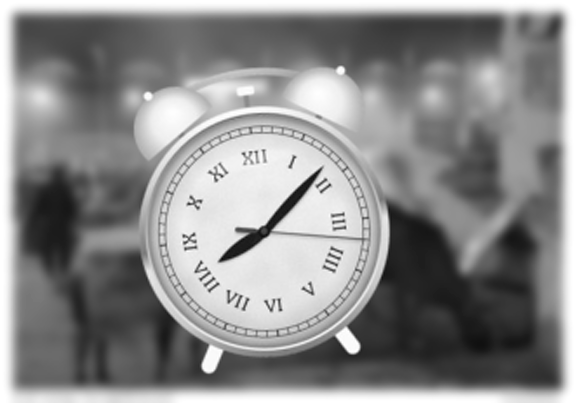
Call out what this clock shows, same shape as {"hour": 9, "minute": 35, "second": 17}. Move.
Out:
{"hour": 8, "minute": 8, "second": 17}
